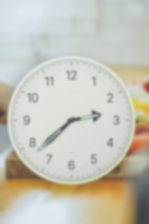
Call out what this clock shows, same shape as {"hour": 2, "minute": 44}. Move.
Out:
{"hour": 2, "minute": 38}
